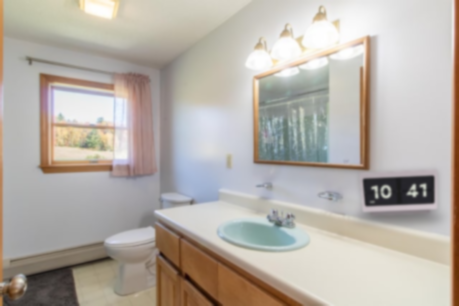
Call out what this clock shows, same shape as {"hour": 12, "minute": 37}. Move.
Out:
{"hour": 10, "minute": 41}
